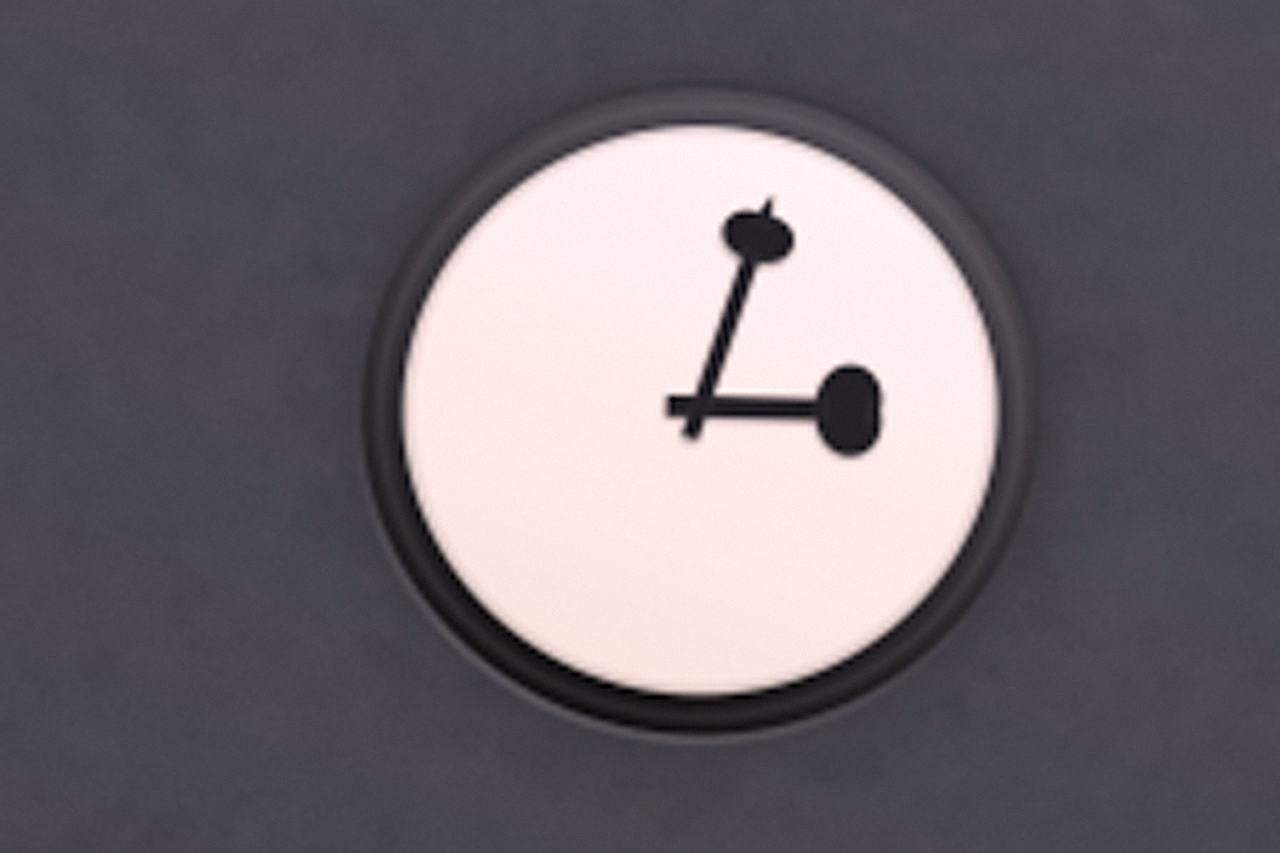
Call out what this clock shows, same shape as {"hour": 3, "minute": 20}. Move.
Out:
{"hour": 3, "minute": 3}
